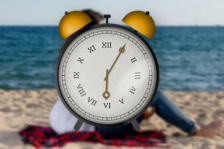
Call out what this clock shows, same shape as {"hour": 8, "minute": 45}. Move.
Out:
{"hour": 6, "minute": 5}
